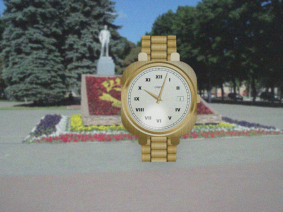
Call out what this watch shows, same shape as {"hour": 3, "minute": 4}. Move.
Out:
{"hour": 10, "minute": 3}
